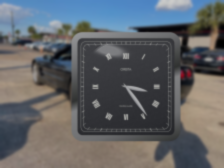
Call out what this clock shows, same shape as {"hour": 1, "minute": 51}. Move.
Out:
{"hour": 3, "minute": 24}
